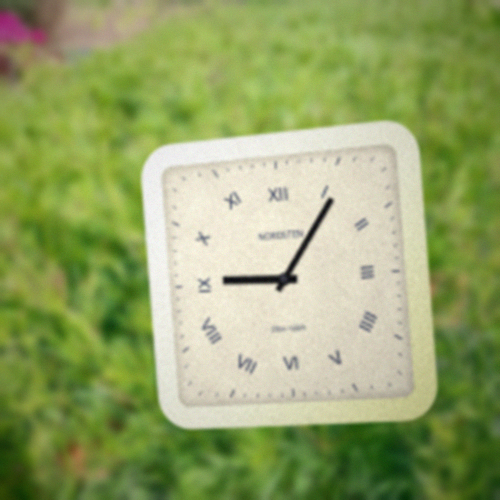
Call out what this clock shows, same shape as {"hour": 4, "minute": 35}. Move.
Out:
{"hour": 9, "minute": 6}
